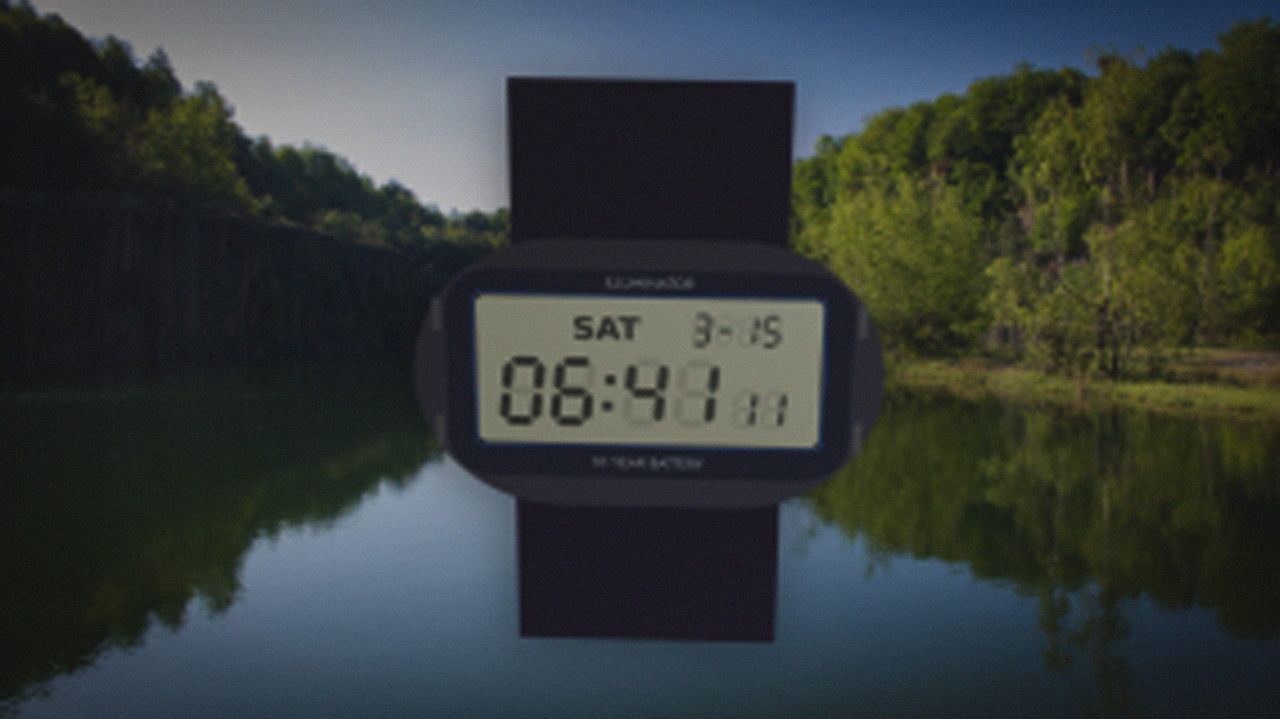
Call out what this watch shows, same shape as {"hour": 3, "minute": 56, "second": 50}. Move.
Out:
{"hour": 6, "minute": 41, "second": 11}
